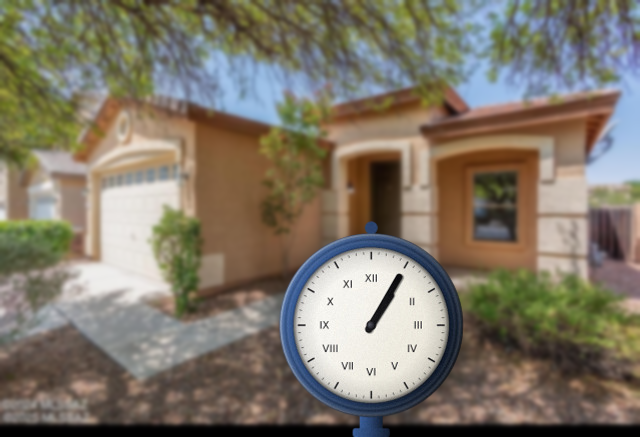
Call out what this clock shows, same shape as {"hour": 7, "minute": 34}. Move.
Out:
{"hour": 1, "minute": 5}
